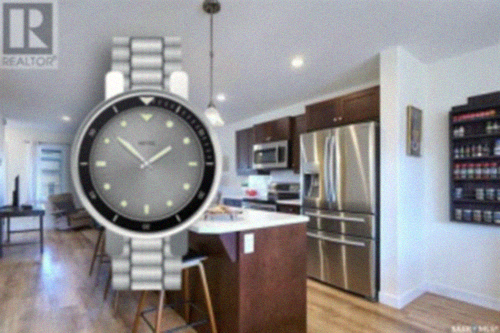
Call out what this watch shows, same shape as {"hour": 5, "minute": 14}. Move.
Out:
{"hour": 1, "minute": 52}
